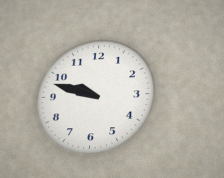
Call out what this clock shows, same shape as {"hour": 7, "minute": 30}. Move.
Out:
{"hour": 9, "minute": 48}
